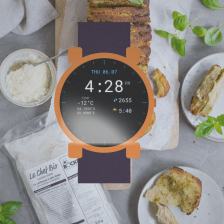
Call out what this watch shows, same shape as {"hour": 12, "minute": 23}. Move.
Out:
{"hour": 4, "minute": 28}
